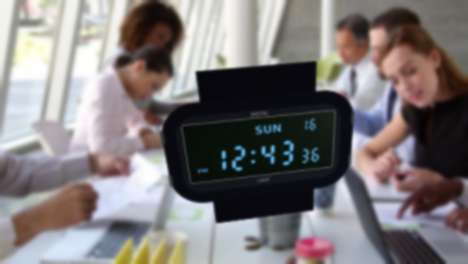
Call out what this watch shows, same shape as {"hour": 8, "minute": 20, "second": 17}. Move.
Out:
{"hour": 12, "minute": 43, "second": 36}
